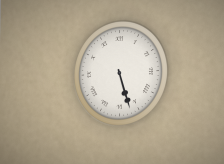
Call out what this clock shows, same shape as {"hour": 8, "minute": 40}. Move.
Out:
{"hour": 5, "minute": 27}
